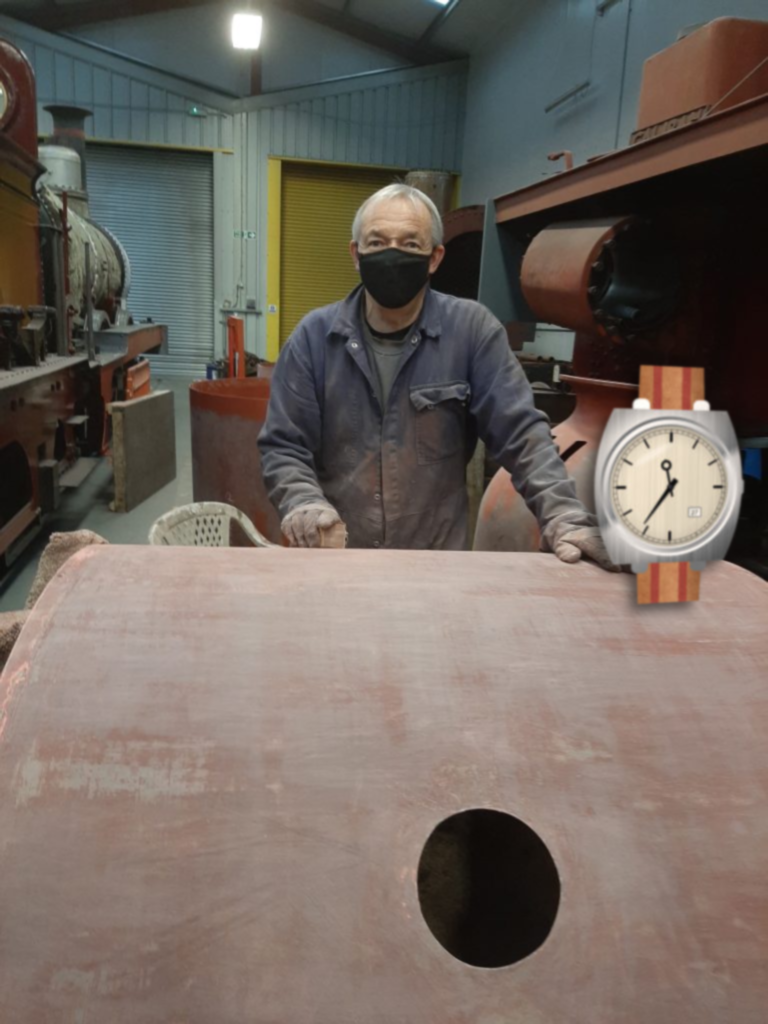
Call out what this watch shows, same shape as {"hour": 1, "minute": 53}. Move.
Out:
{"hour": 11, "minute": 36}
